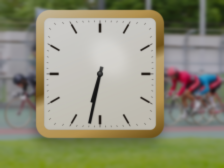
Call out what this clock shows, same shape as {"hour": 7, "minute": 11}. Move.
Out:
{"hour": 6, "minute": 32}
